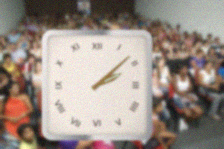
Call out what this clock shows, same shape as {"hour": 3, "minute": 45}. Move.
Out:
{"hour": 2, "minute": 8}
